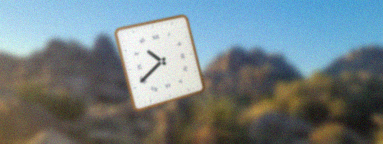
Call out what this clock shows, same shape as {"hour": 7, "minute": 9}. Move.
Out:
{"hour": 10, "minute": 40}
